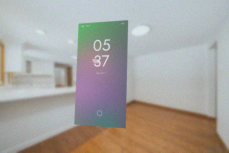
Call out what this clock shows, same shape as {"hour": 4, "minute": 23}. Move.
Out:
{"hour": 5, "minute": 37}
